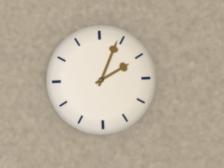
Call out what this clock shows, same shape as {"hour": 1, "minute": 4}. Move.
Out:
{"hour": 2, "minute": 4}
